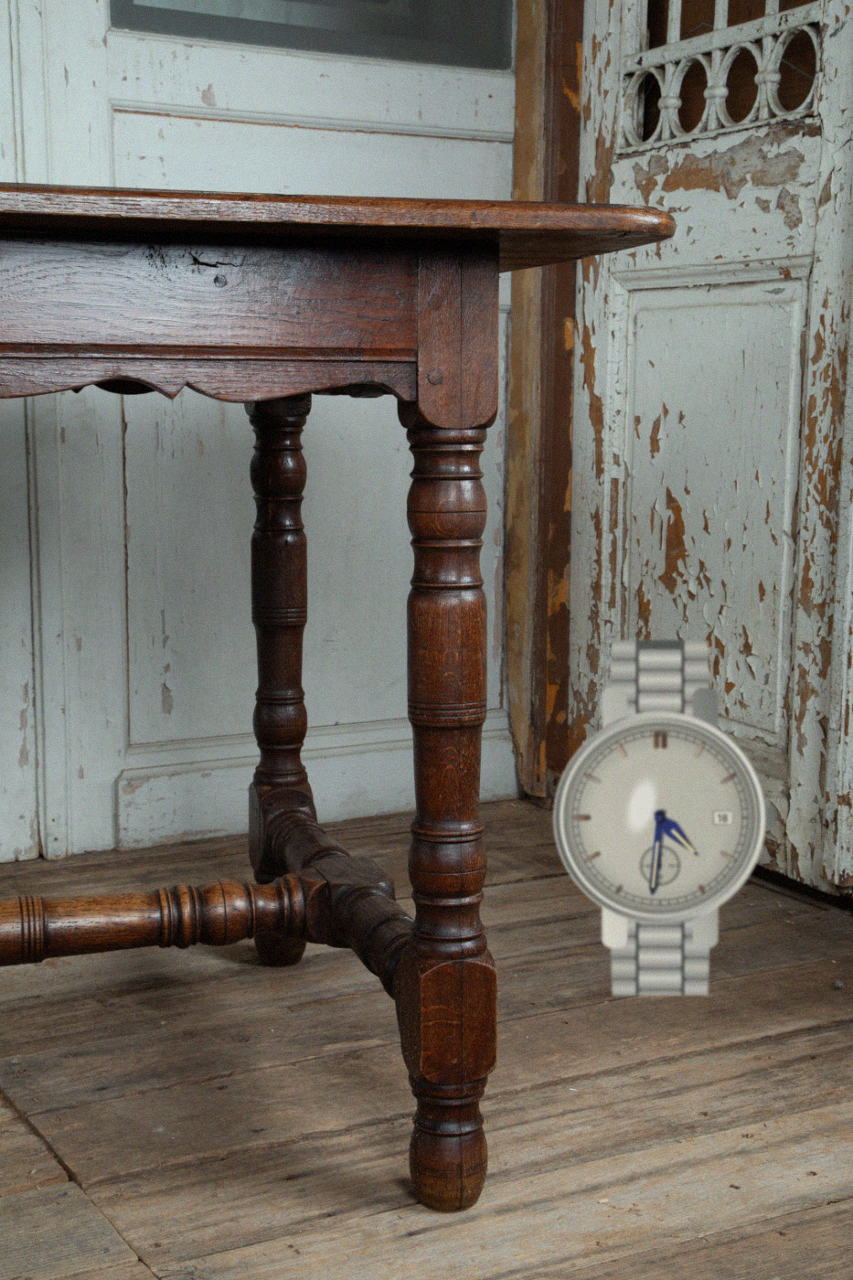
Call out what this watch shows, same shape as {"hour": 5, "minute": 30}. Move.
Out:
{"hour": 4, "minute": 31}
